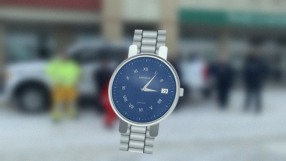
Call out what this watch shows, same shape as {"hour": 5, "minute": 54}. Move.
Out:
{"hour": 3, "minute": 6}
